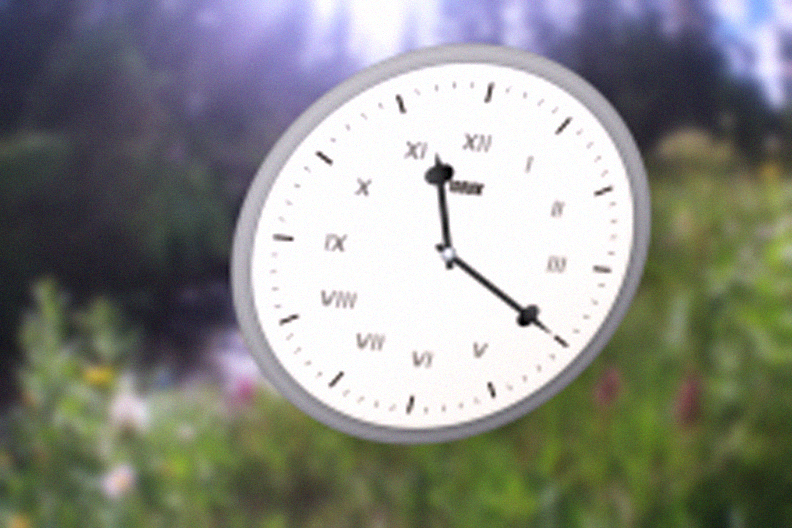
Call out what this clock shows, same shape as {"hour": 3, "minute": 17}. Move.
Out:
{"hour": 11, "minute": 20}
